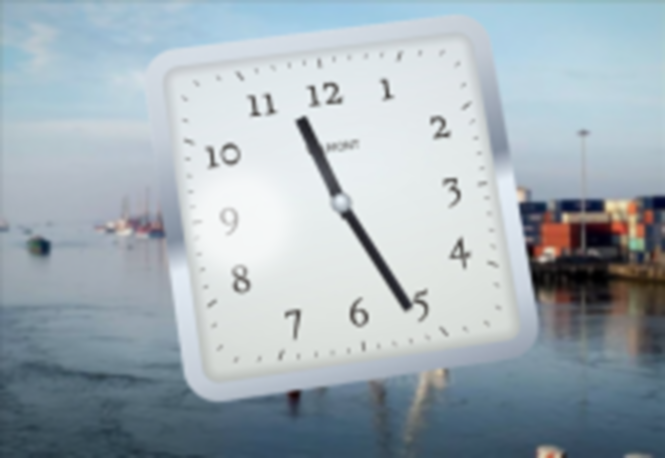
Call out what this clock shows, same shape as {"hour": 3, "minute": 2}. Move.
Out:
{"hour": 11, "minute": 26}
